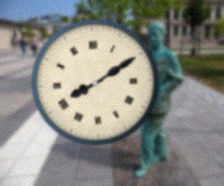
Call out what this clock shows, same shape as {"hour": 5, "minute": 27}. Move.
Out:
{"hour": 8, "minute": 10}
